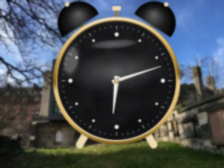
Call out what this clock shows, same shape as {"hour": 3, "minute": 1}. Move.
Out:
{"hour": 6, "minute": 12}
